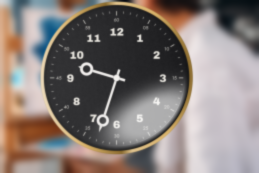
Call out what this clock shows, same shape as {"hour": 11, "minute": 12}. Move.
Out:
{"hour": 9, "minute": 33}
